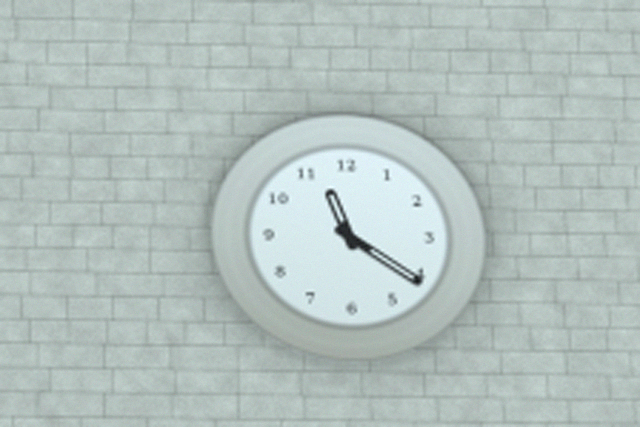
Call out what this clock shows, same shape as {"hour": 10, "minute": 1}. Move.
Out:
{"hour": 11, "minute": 21}
